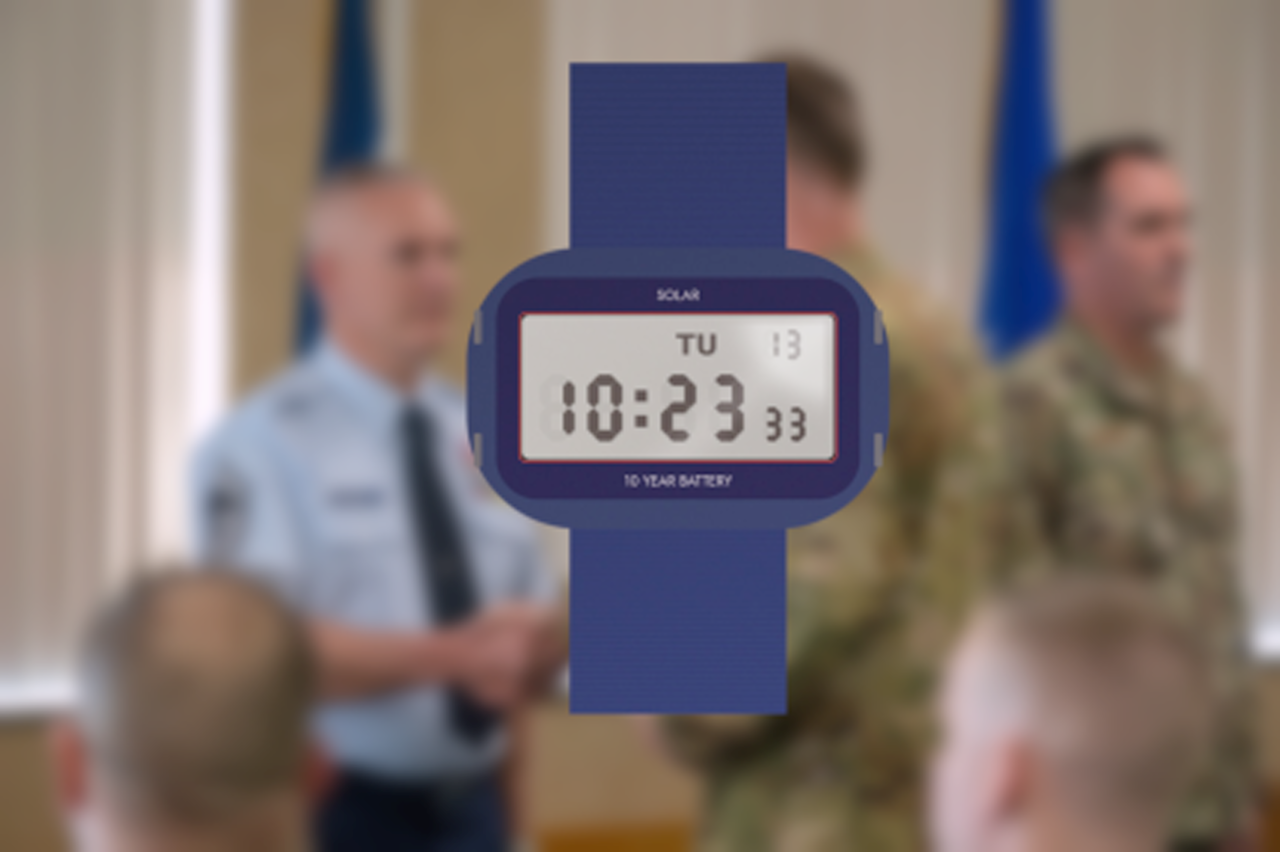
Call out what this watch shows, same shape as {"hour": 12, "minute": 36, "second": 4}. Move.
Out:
{"hour": 10, "minute": 23, "second": 33}
